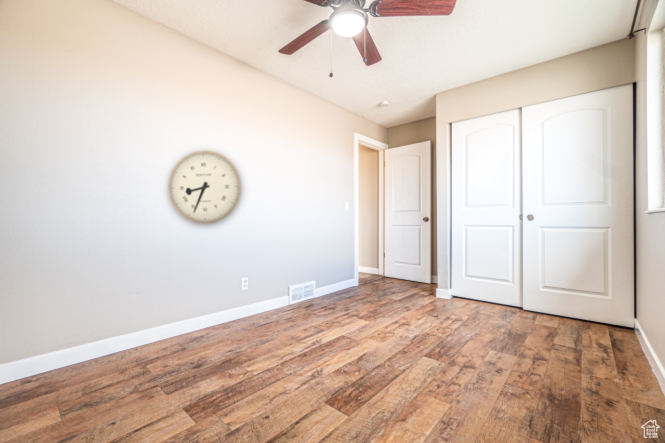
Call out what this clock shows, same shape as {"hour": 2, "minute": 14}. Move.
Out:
{"hour": 8, "minute": 34}
